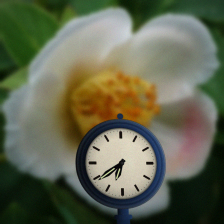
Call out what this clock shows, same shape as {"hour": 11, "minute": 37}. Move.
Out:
{"hour": 6, "minute": 39}
